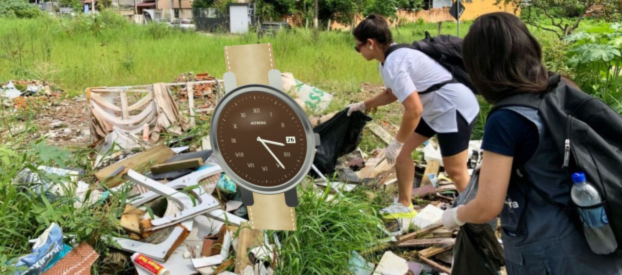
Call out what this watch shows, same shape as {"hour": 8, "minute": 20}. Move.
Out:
{"hour": 3, "minute": 24}
